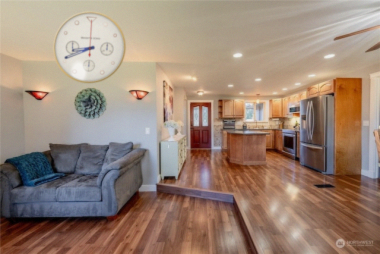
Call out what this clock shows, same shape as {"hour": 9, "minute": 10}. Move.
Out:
{"hour": 8, "minute": 41}
